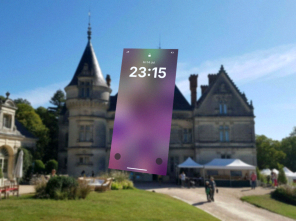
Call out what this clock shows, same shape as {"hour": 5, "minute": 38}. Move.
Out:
{"hour": 23, "minute": 15}
